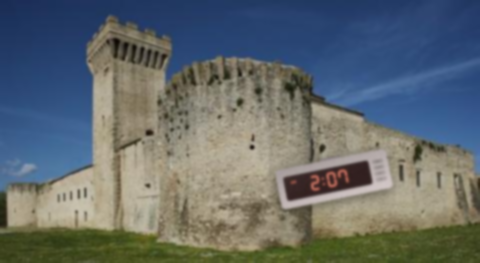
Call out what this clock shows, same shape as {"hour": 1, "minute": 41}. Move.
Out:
{"hour": 2, "minute": 7}
